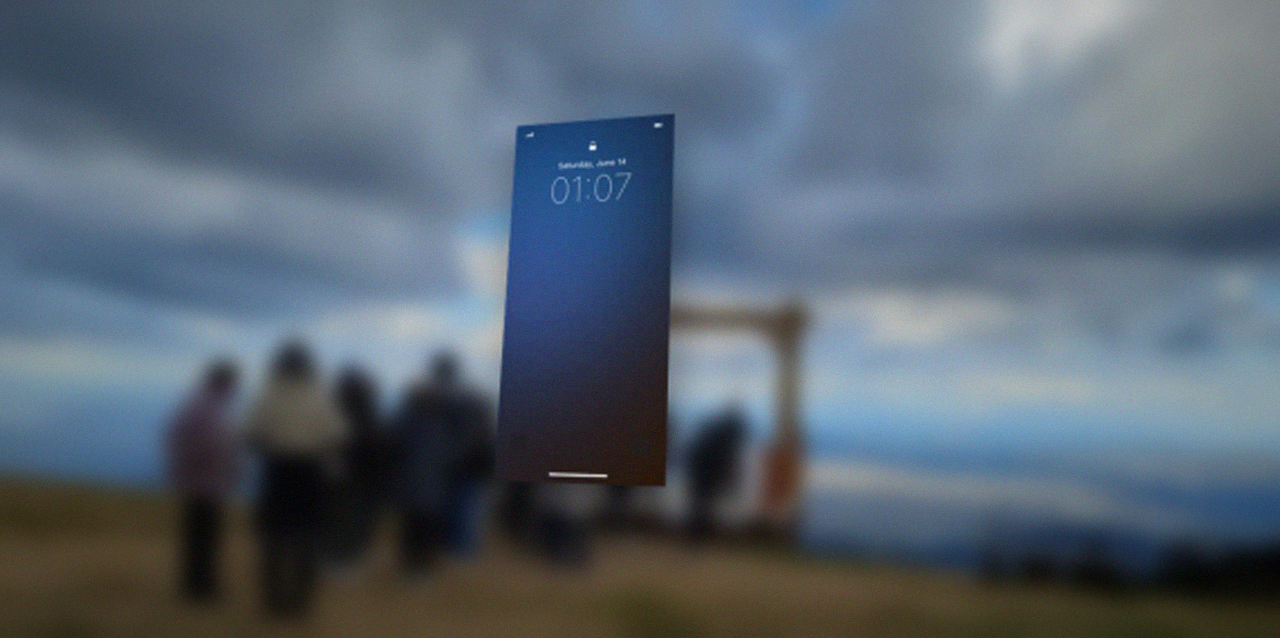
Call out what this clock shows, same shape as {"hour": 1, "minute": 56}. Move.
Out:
{"hour": 1, "minute": 7}
